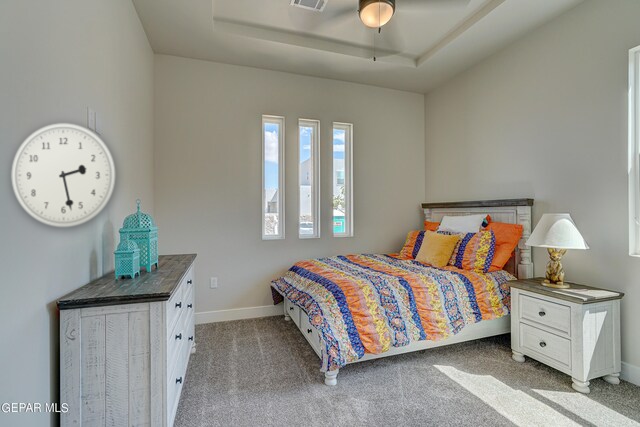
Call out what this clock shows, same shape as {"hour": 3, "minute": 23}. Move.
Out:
{"hour": 2, "minute": 28}
